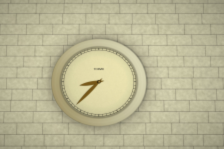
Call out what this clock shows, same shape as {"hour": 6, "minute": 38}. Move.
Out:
{"hour": 8, "minute": 37}
